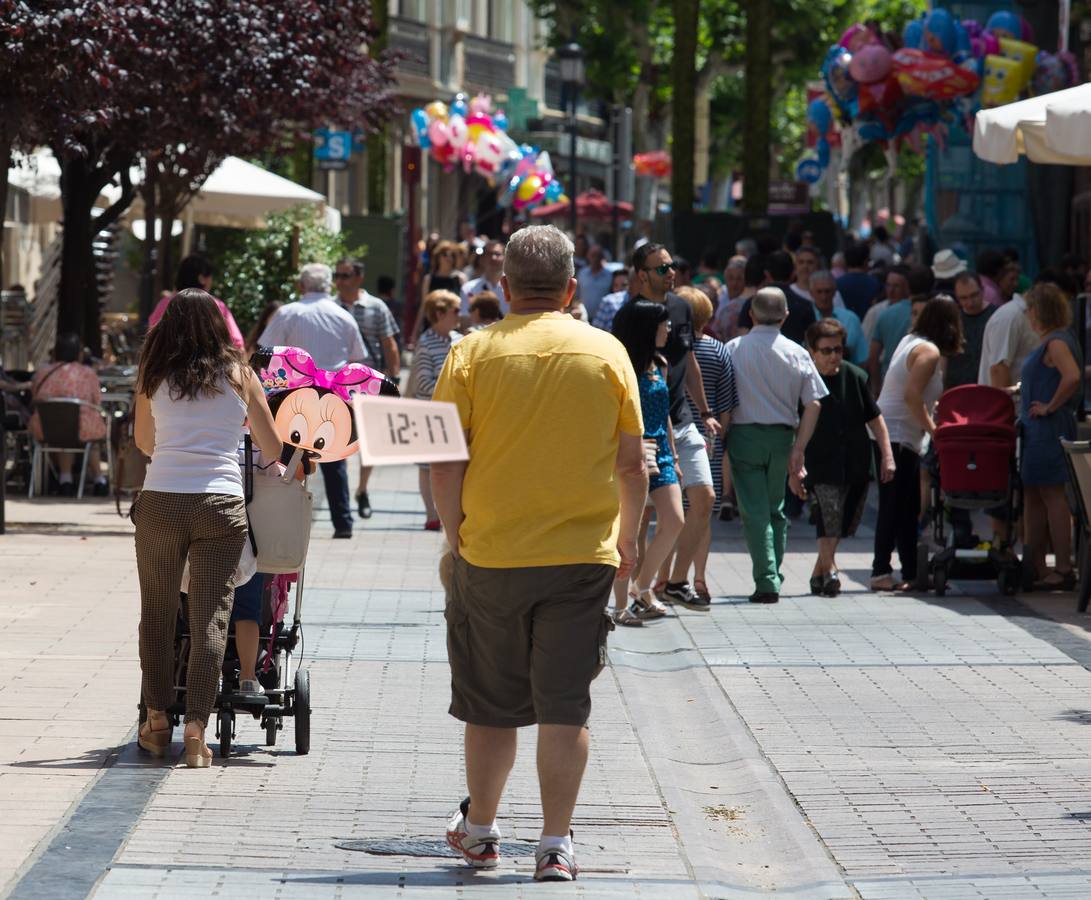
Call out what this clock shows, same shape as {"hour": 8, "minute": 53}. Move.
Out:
{"hour": 12, "minute": 17}
